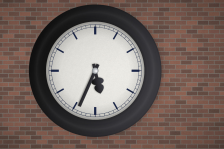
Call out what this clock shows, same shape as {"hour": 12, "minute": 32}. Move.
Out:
{"hour": 5, "minute": 34}
